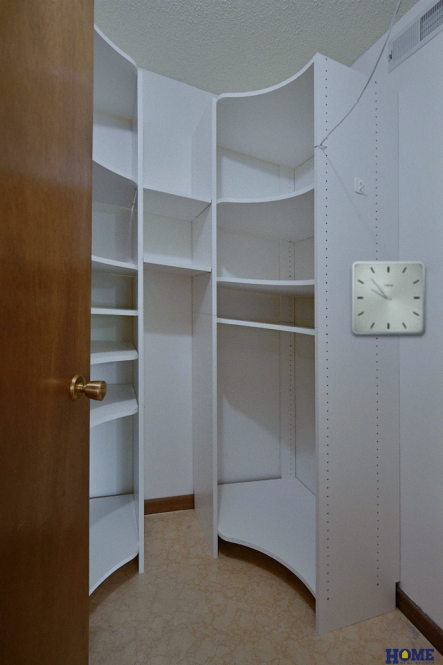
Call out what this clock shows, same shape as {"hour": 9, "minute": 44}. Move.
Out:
{"hour": 9, "minute": 53}
